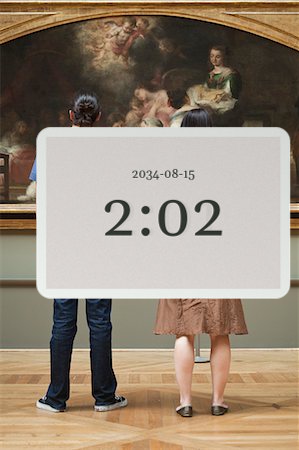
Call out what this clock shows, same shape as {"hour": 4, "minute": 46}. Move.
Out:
{"hour": 2, "minute": 2}
